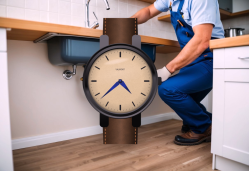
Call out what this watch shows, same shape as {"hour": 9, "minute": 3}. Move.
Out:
{"hour": 4, "minute": 38}
